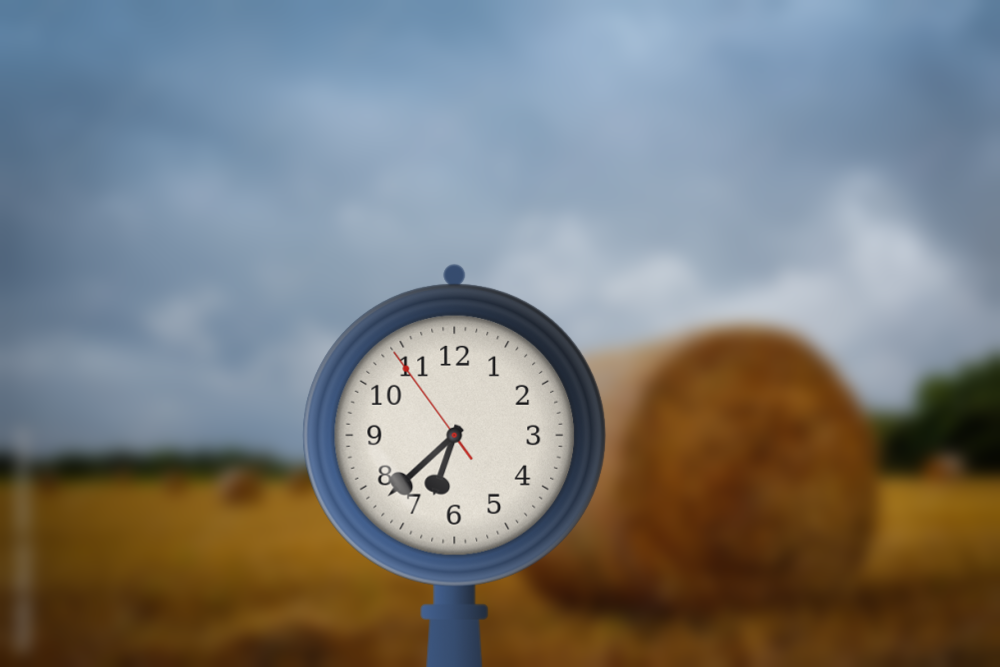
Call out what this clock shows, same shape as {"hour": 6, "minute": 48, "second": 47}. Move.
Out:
{"hour": 6, "minute": 37, "second": 54}
